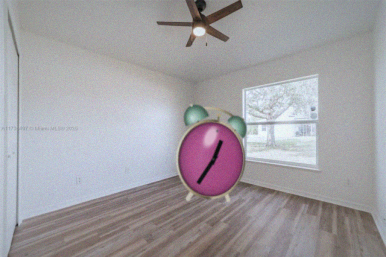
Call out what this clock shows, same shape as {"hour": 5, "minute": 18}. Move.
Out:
{"hour": 12, "minute": 35}
